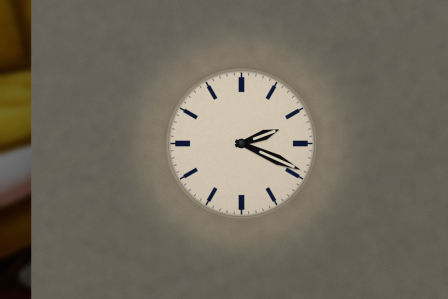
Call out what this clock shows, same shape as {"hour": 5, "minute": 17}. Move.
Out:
{"hour": 2, "minute": 19}
